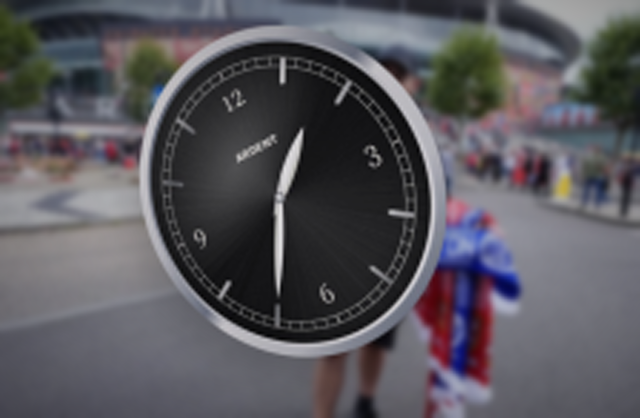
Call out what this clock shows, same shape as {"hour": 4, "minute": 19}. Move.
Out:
{"hour": 1, "minute": 35}
